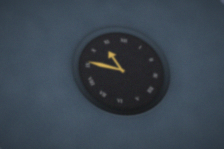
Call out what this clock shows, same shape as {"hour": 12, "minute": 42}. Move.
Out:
{"hour": 10, "minute": 46}
